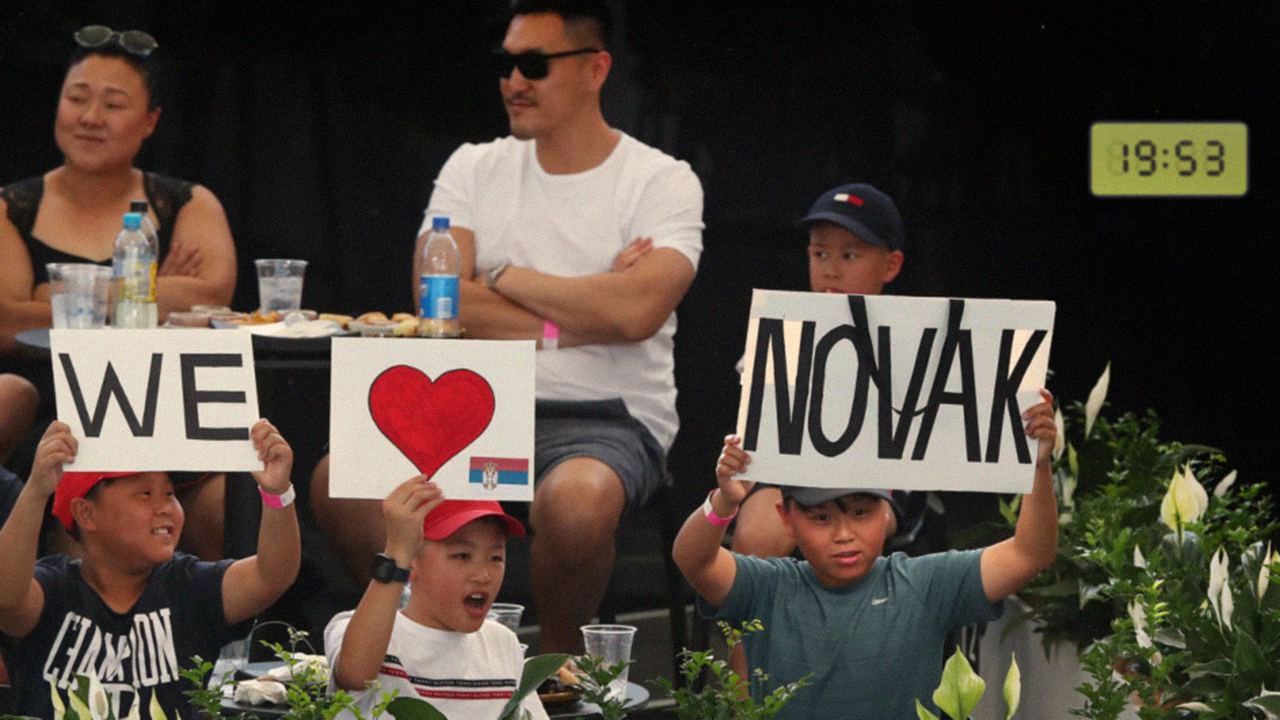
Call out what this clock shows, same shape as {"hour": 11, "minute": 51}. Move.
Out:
{"hour": 19, "minute": 53}
